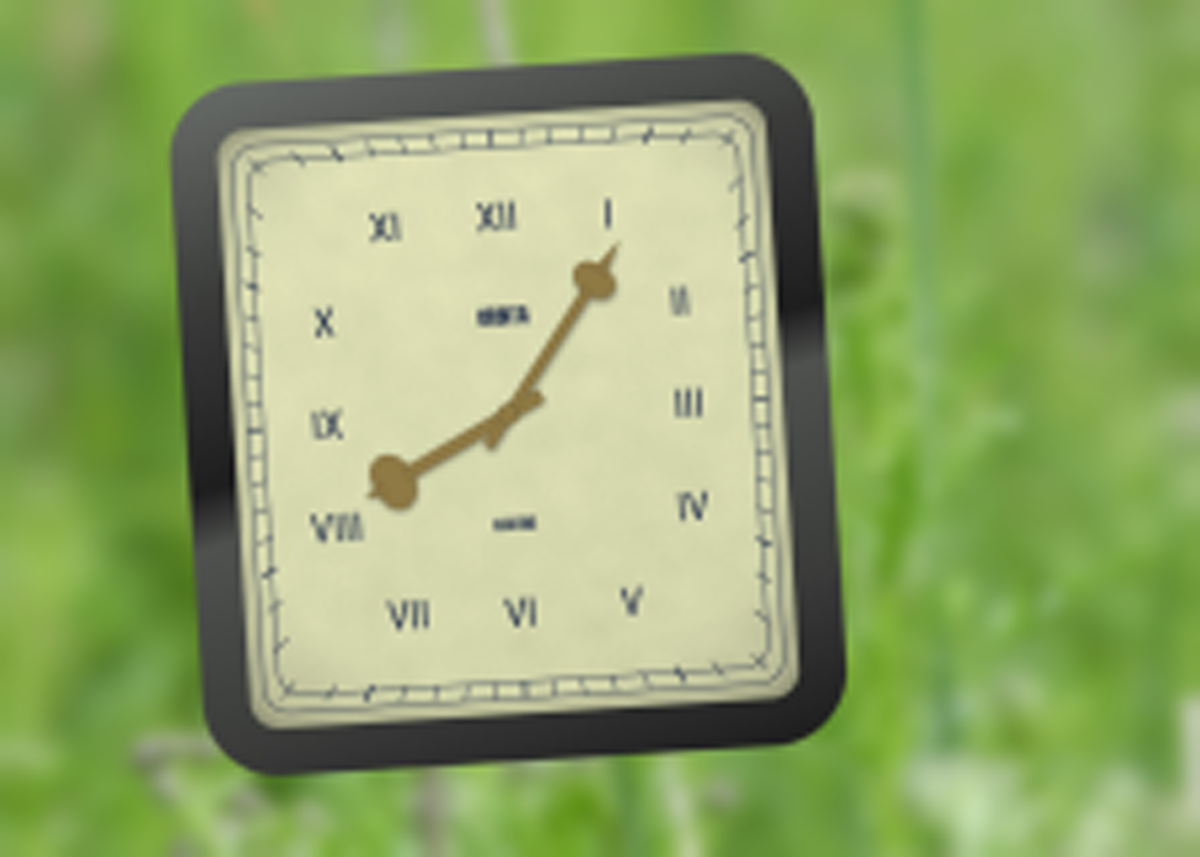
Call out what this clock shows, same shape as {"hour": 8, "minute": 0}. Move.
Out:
{"hour": 8, "minute": 6}
